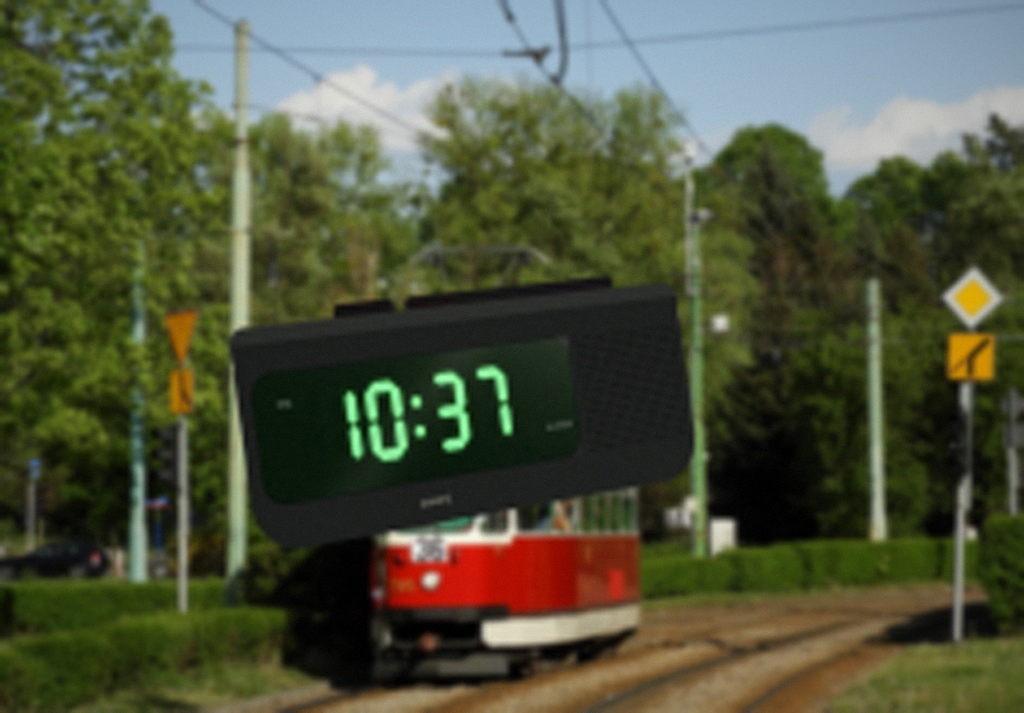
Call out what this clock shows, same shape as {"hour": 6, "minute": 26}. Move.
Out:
{"hour": 10, "minute": 37}
